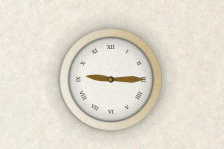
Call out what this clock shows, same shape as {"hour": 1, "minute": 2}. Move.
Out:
{"hour": 9, "minute": 15}
